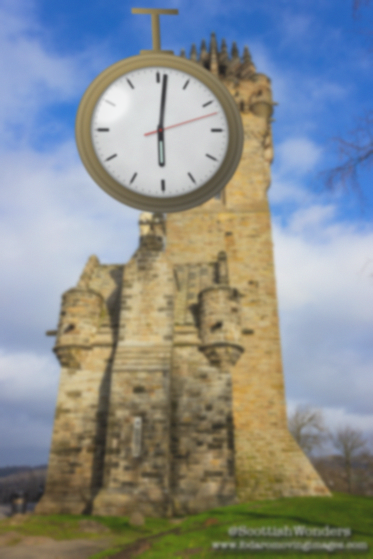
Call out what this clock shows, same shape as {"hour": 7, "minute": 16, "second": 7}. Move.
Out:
{"hour": 6, "minute": 1, "second": 12}
